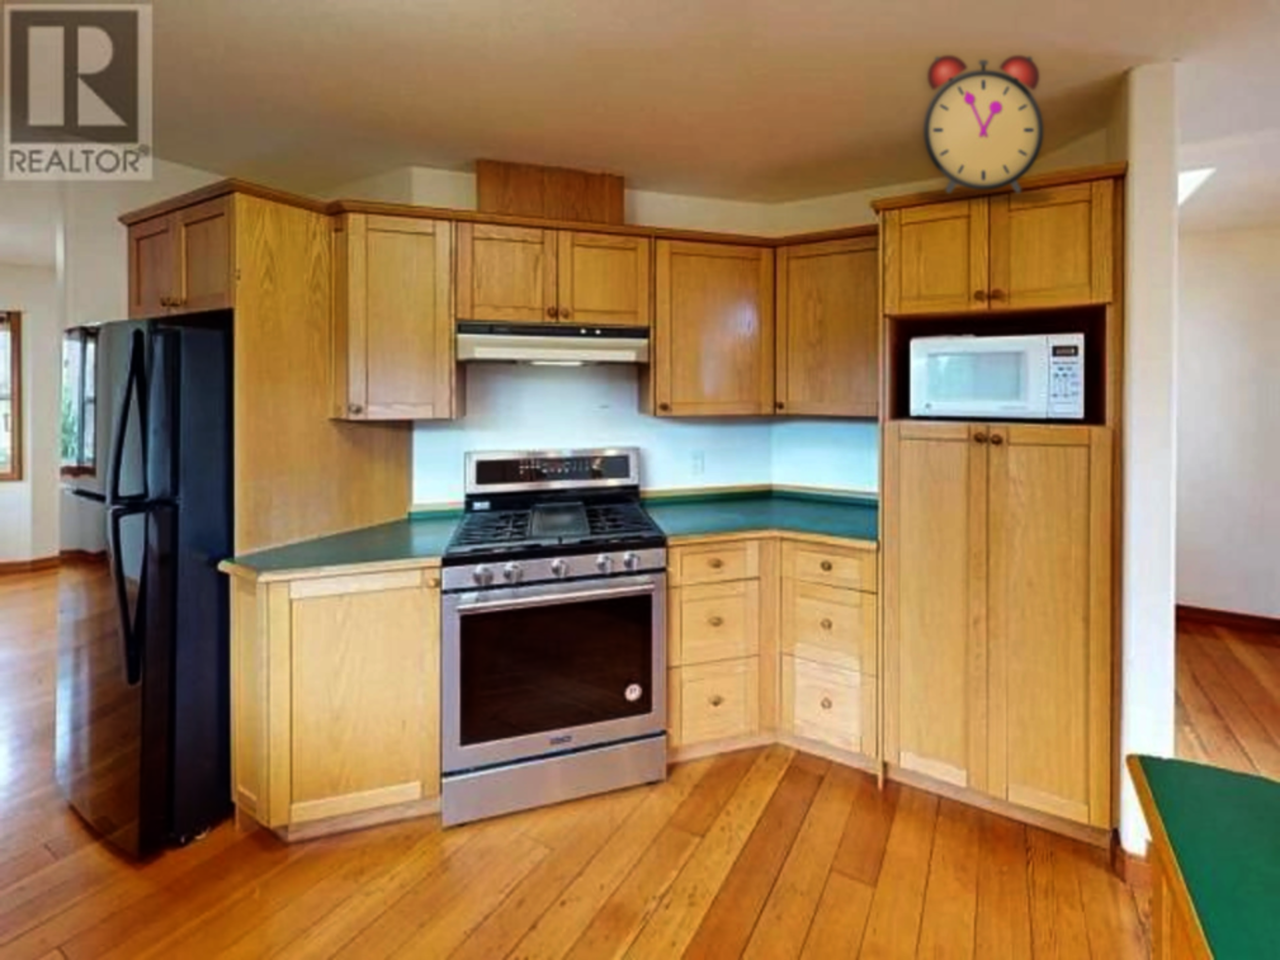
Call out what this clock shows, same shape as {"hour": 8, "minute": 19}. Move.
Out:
{"hour": 12, "minute": 56}
